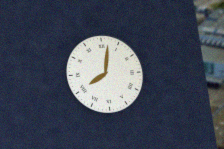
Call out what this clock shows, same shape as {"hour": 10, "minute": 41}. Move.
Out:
{"hour": 8, "minute": 2}
